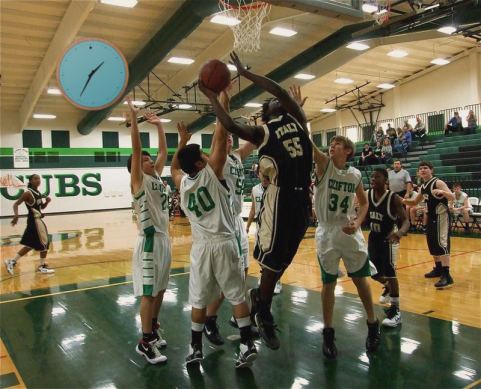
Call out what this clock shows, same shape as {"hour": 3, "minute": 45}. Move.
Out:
{"hour": 1, "minute": 35}
